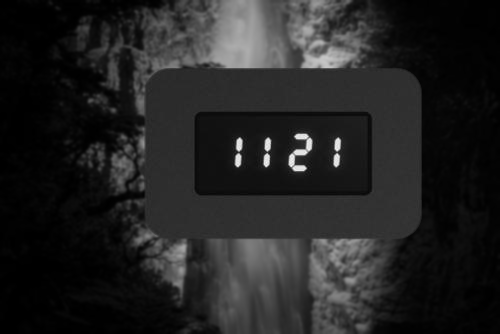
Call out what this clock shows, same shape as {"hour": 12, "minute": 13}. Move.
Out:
{"hour": 11, "minute": 21}
